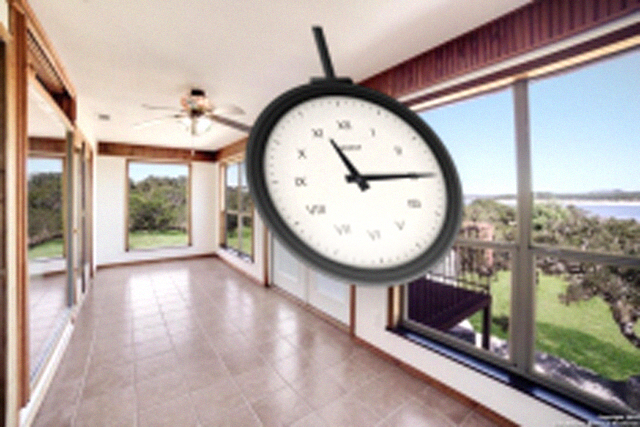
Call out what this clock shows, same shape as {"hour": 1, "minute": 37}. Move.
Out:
{"hour": 11, "minute": 15}
